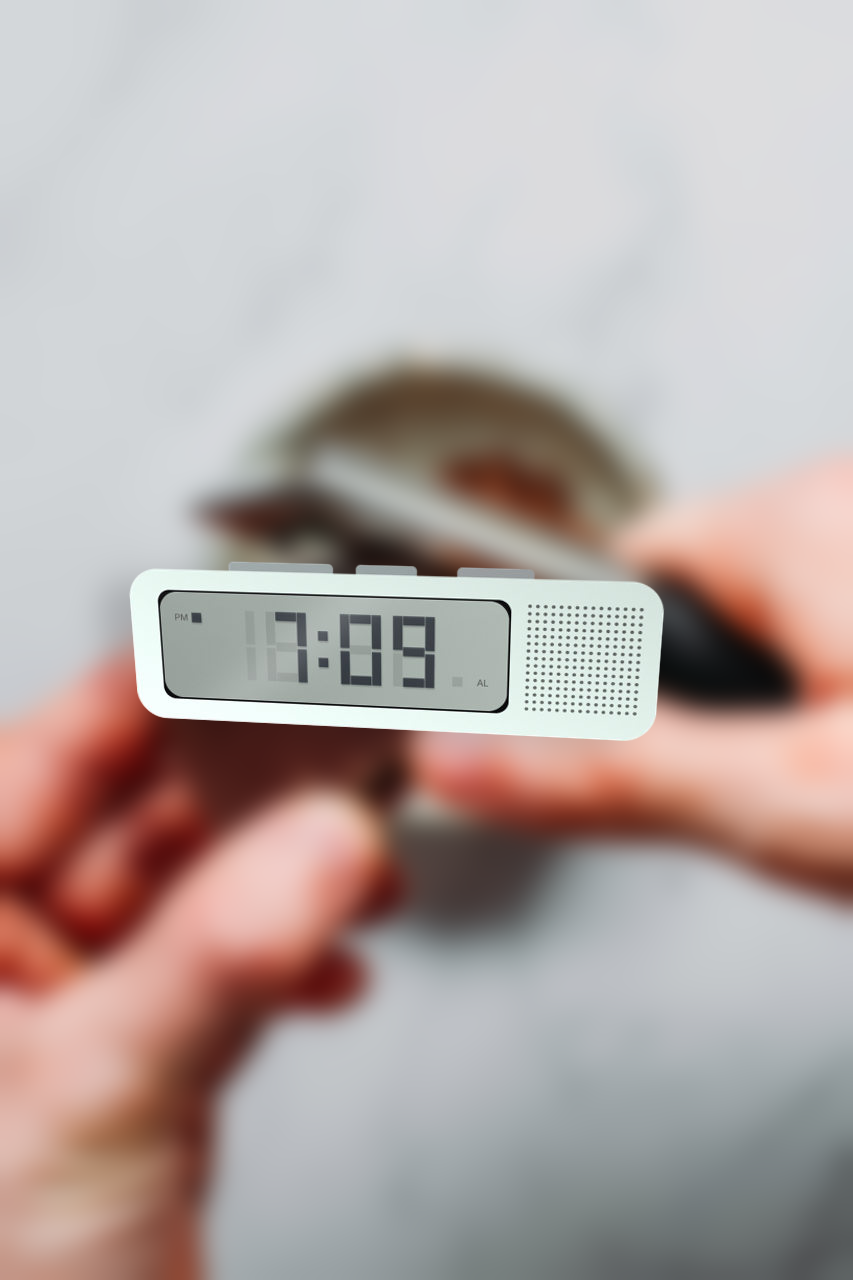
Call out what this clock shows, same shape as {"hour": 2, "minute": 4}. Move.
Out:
{"hour": 7, "minute": 9}
